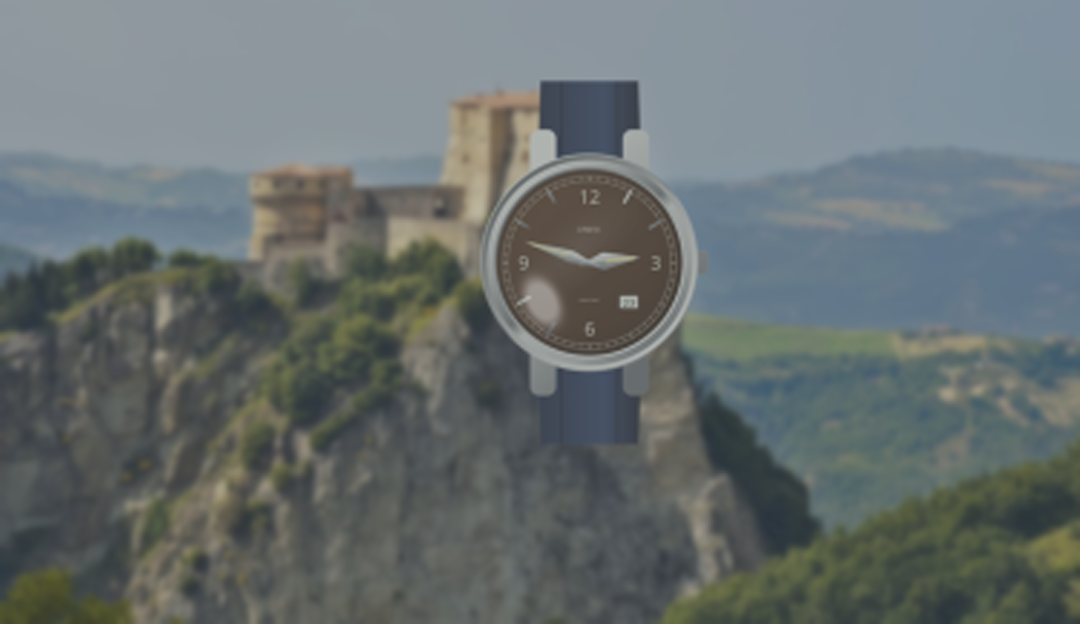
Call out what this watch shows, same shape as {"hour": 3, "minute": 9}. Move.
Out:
{"hour": 2, "minute": 48}
